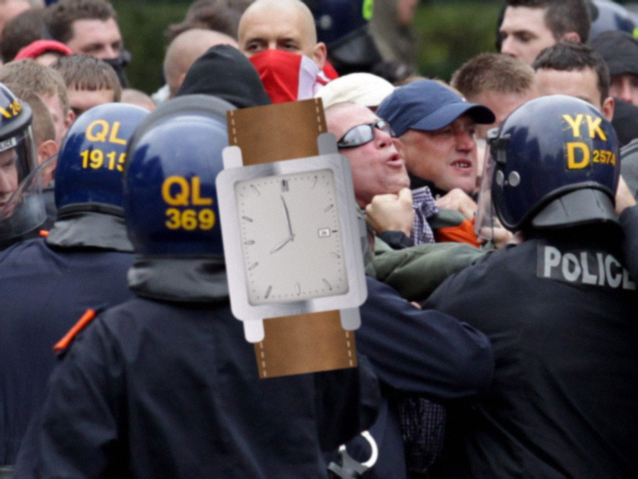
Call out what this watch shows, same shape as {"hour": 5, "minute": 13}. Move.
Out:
{"hour": 7, "minute": 59}
